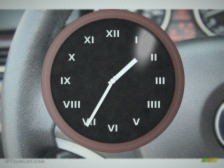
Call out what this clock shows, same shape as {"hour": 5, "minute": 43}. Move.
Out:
{"hour": 1, "minute": 35}
